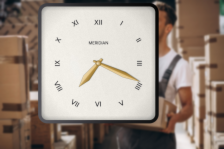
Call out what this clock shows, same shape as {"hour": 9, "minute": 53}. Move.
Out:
{"hour": 7, "minute": 19}
